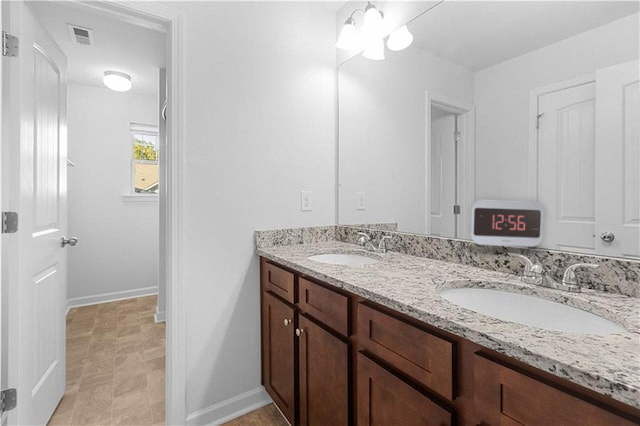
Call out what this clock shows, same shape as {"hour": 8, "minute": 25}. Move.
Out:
{"hour": 12, "minute": 56}
